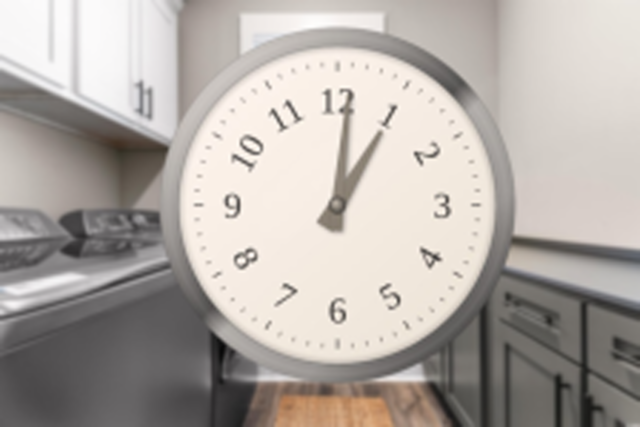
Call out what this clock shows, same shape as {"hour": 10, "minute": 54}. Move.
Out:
{"hour": 1, "minute": 1}
